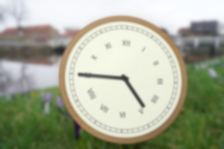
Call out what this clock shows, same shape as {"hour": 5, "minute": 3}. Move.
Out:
{"hour": 4, "minute": 45}
